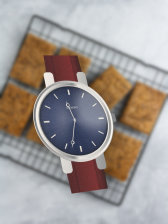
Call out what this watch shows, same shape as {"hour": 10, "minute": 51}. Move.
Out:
{"hour": 11, "minute": 33}
